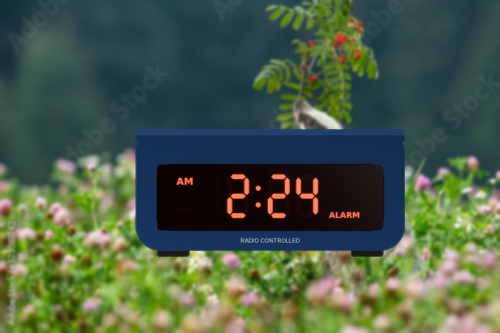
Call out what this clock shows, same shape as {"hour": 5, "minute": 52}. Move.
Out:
{"hour": 2, "minute": 24}
